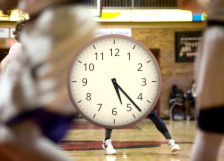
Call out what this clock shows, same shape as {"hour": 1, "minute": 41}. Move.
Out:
{"hour": 5, "minute": 23}
